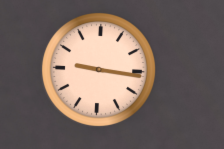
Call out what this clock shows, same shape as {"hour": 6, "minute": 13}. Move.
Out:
{"hour": 9, "minute": 16}
